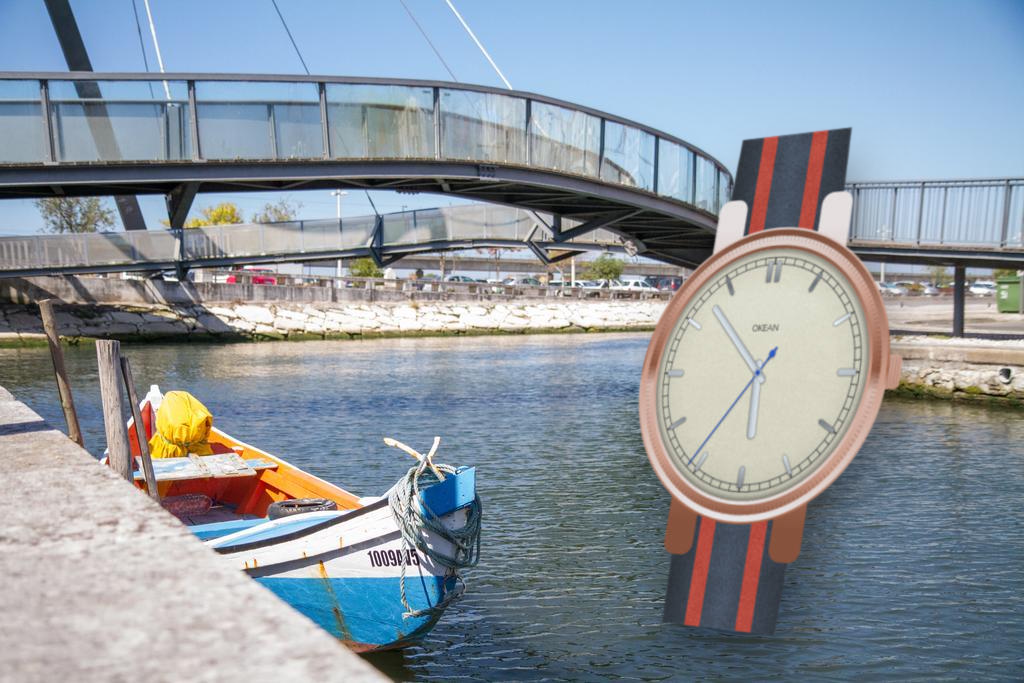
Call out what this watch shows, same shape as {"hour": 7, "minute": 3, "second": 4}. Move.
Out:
{"hour": 5, "minute": 52, "second": 36}
